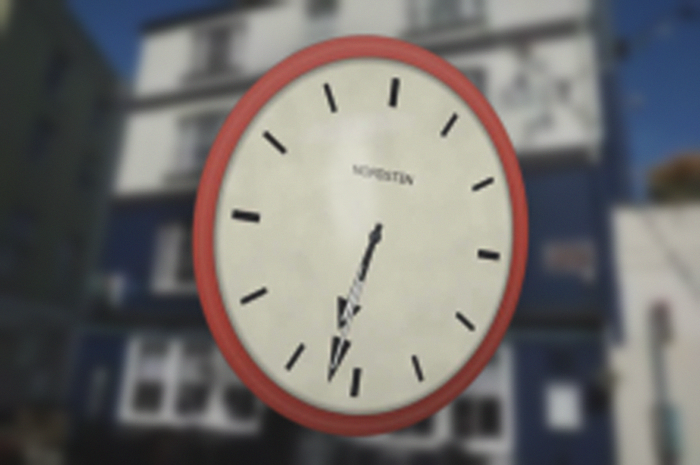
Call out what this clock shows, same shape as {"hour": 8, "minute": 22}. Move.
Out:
{"hour": 6, "minute": 32}
